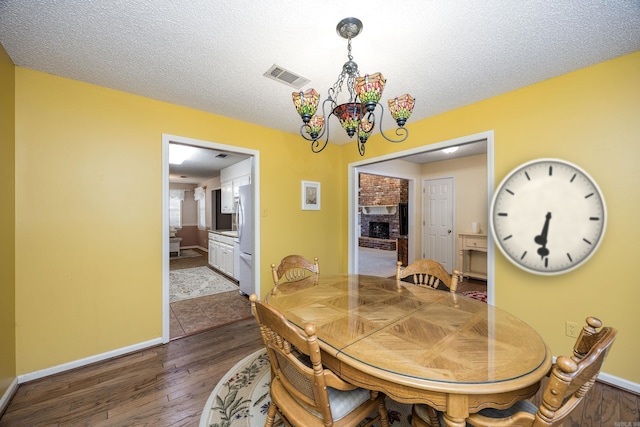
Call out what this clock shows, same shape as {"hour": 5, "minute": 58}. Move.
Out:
{"hour": 6, "minute": 31}
